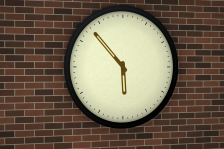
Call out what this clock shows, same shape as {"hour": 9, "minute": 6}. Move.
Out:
{"hour": 5, "minute": 53}
